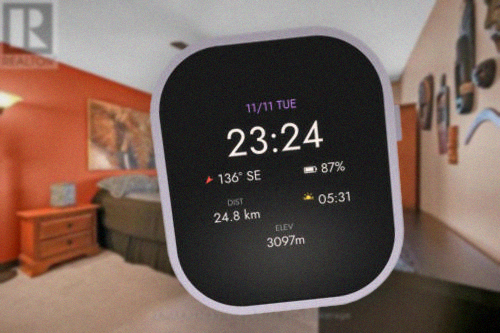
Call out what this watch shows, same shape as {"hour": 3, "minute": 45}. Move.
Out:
{"hour": 23, "minute": 24}
